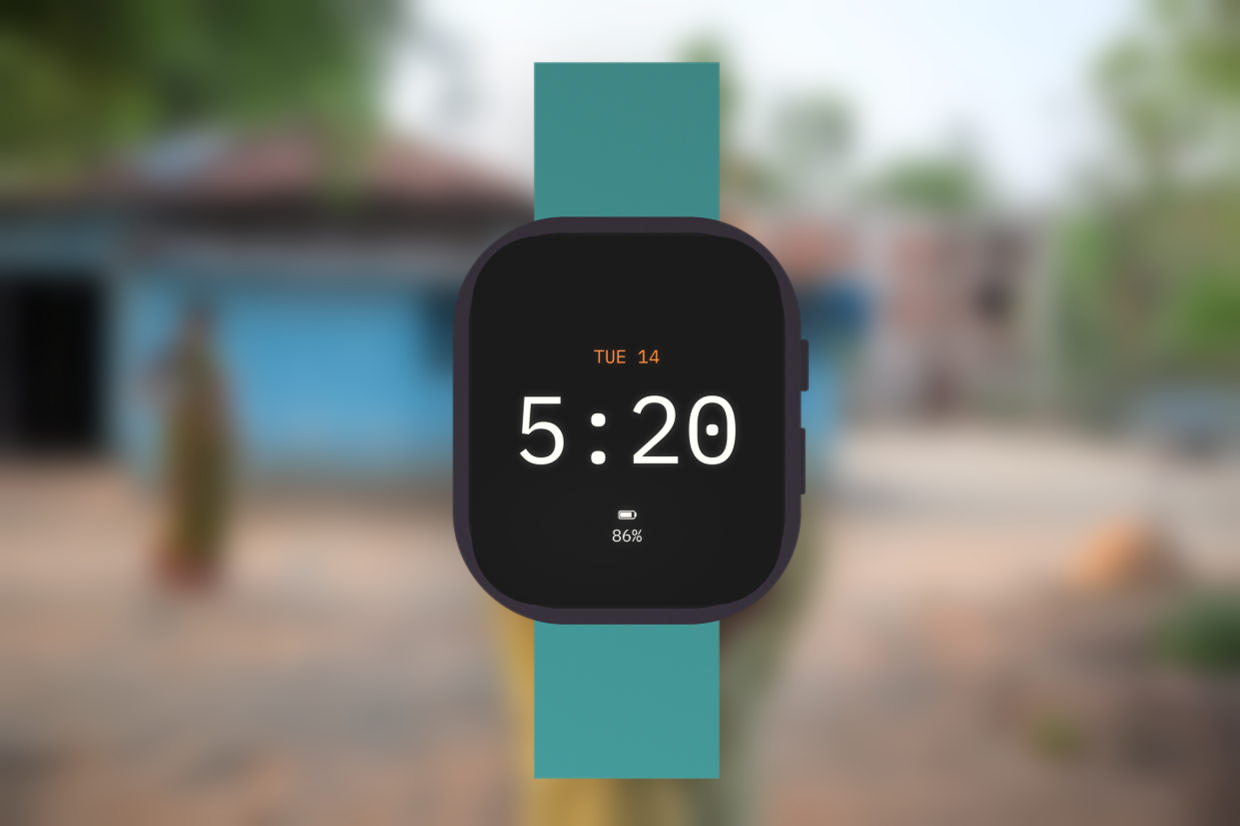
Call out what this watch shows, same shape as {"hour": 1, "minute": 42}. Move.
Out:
{"hour": 5, "minute": 20}
